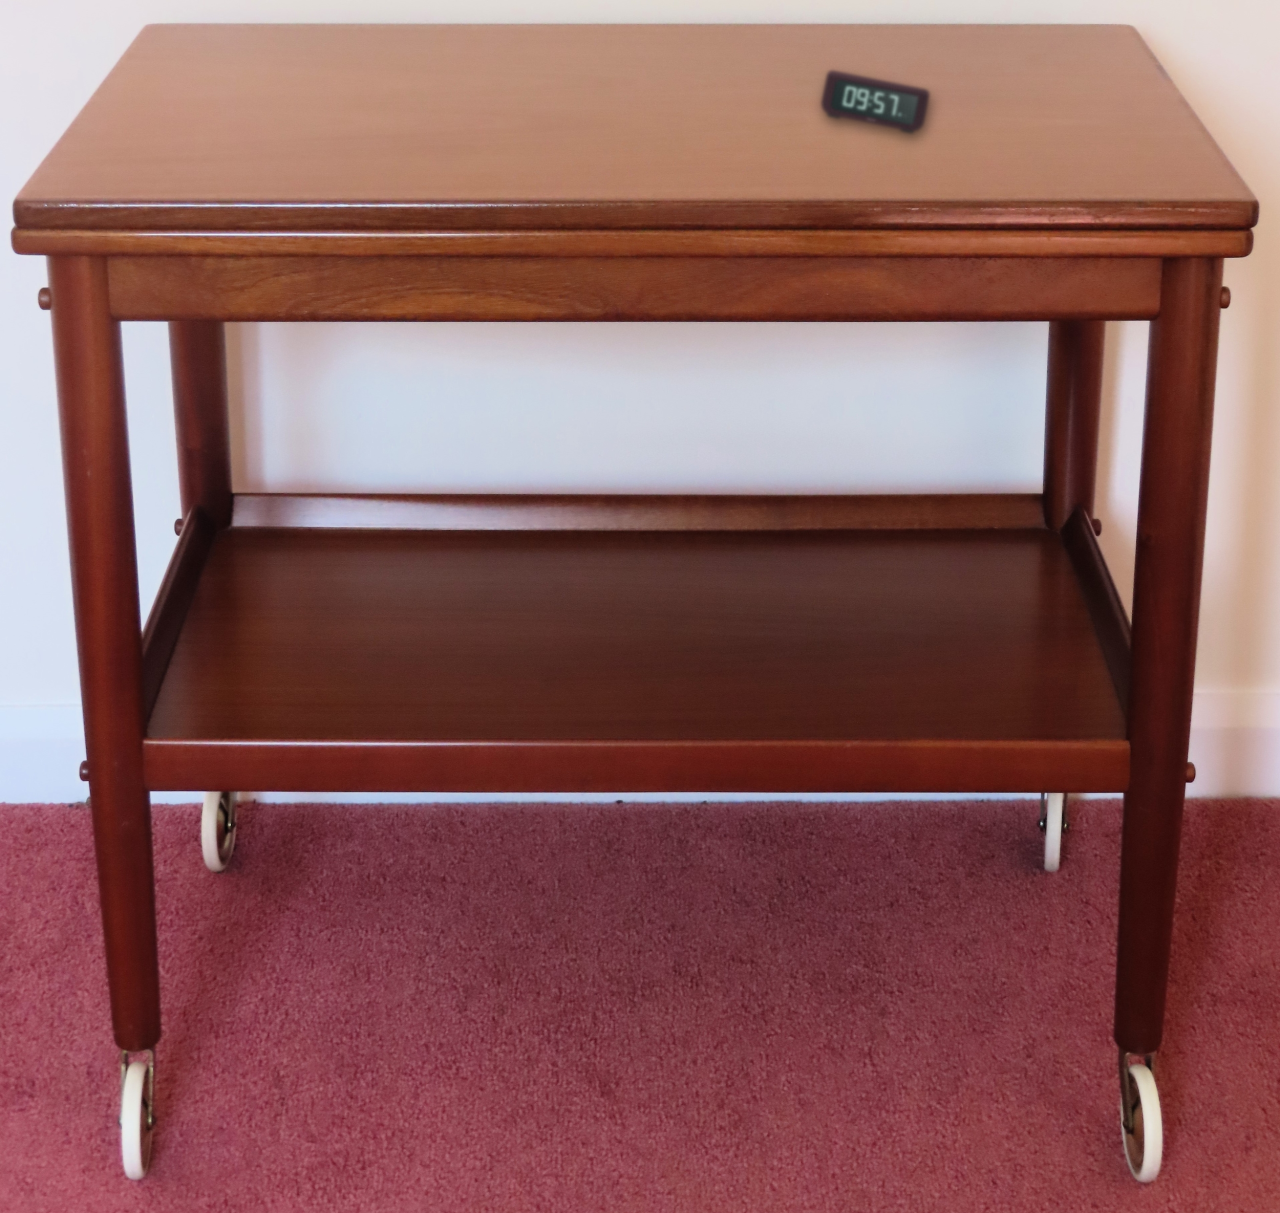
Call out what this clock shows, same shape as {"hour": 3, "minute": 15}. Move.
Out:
{"hour": 9, "minute": 57}
